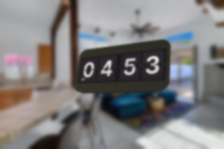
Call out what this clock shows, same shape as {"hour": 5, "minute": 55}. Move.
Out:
{"hour": 4, "minute": 53}
